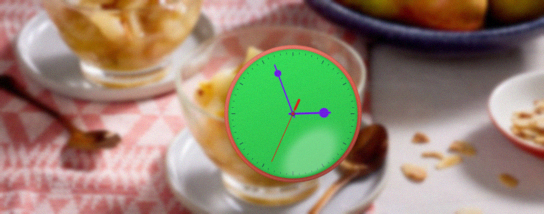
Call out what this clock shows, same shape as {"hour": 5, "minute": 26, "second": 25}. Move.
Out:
{"hour": 2, "minute": 56, "second": 34}
